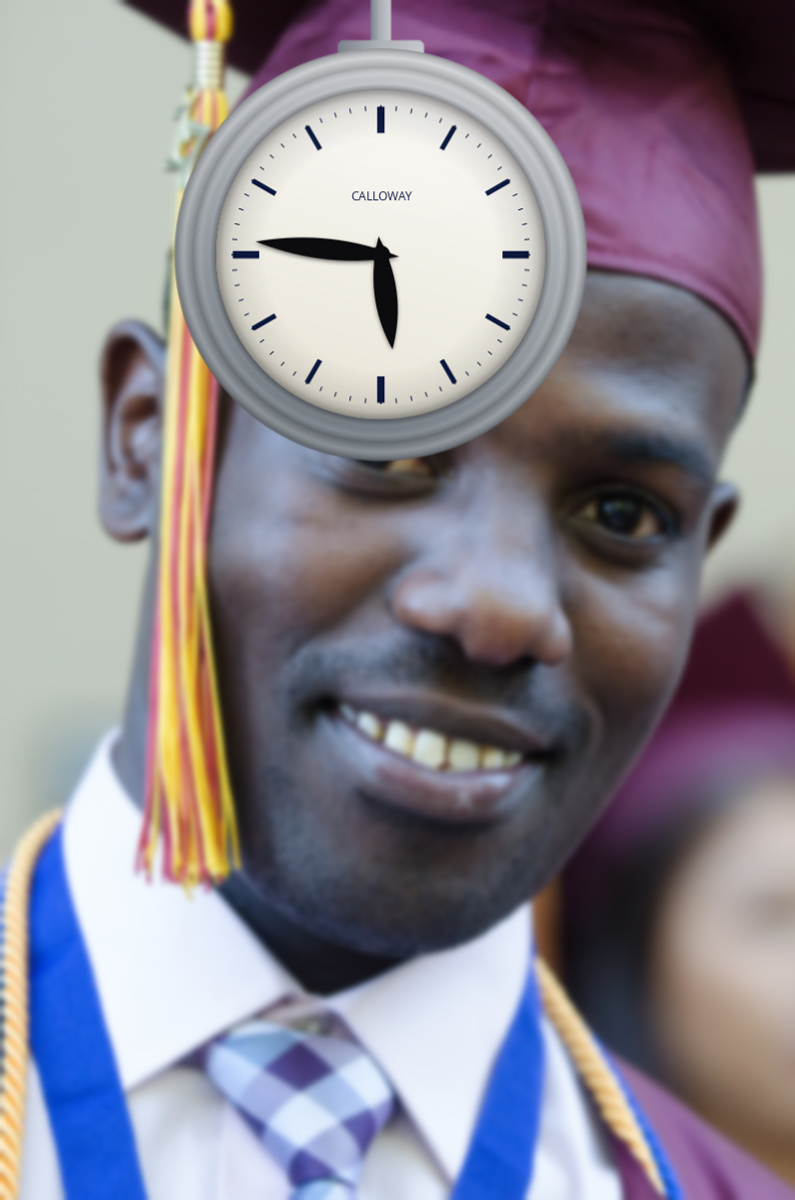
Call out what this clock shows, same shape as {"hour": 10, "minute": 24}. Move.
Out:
{"hour": 5, "minute": 46}
